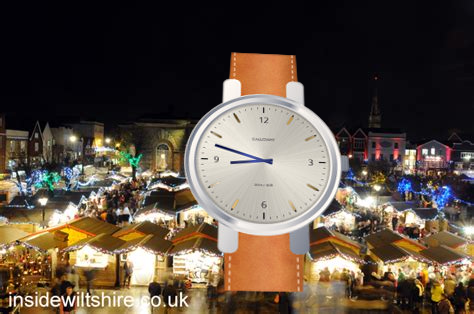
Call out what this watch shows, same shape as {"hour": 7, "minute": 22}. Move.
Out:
{"hour": 8, "minute": 48}
